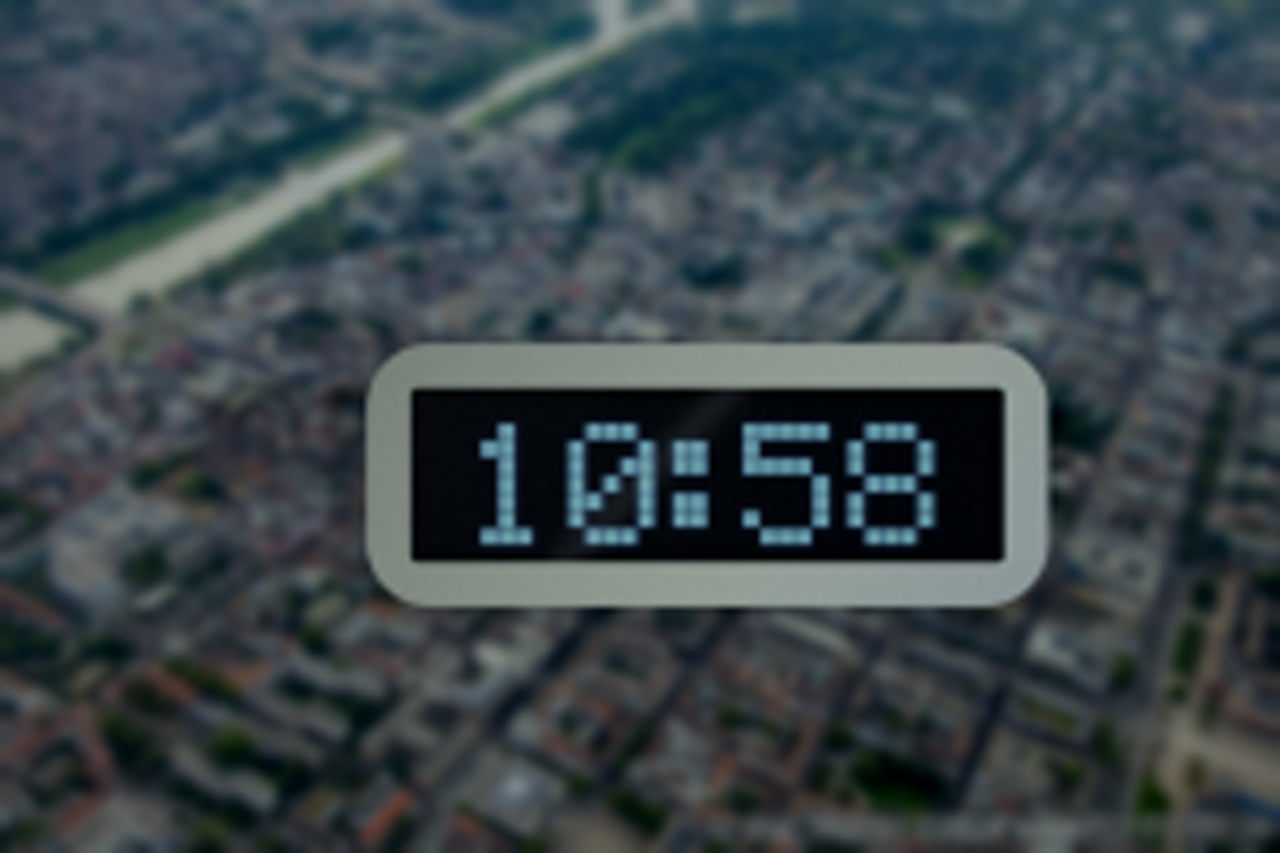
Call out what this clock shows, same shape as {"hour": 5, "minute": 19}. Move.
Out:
{"hour": 10, "minute": 58}
